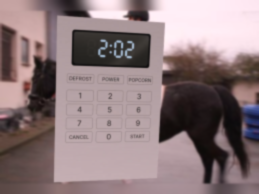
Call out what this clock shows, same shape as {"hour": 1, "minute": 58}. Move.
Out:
{"hour": 2, "minute": 2}
